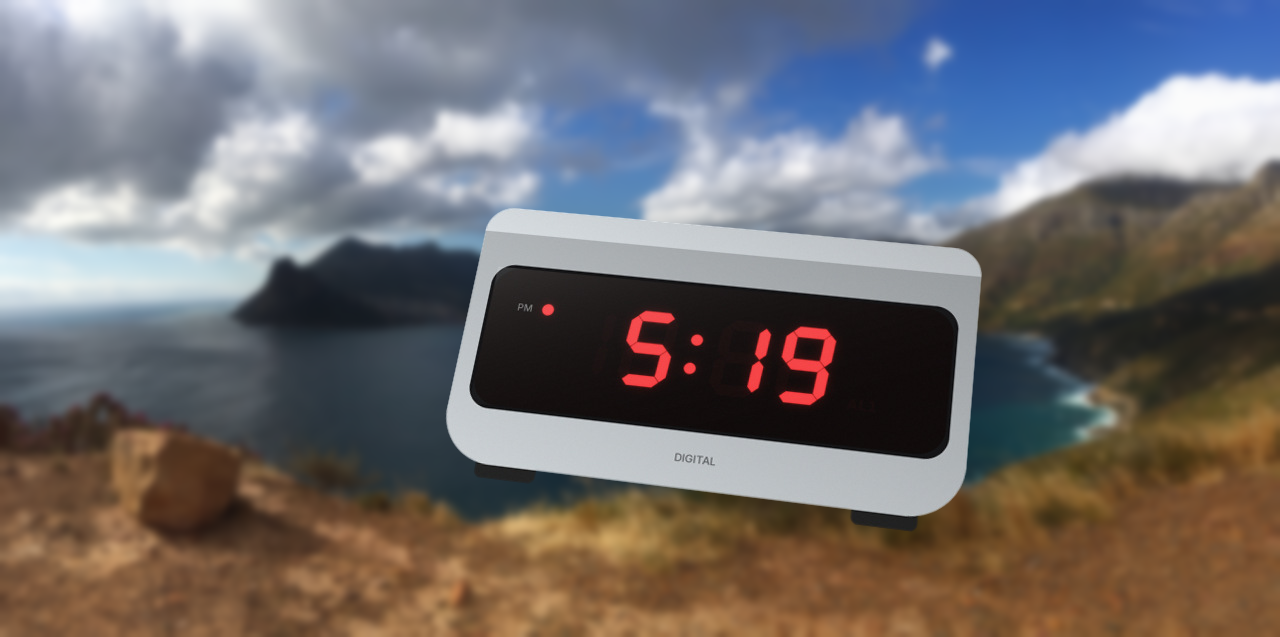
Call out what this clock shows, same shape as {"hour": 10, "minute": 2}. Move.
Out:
{"hour": 5, "minute": 19}
